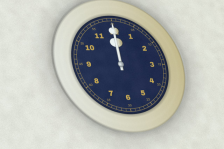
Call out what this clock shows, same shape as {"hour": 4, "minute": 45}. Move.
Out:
{"hour": 12, "minute": 0}
